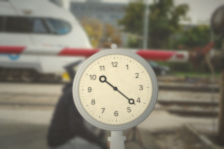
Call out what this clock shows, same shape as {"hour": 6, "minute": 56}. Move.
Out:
{"hour": 10, "minute": 22}
